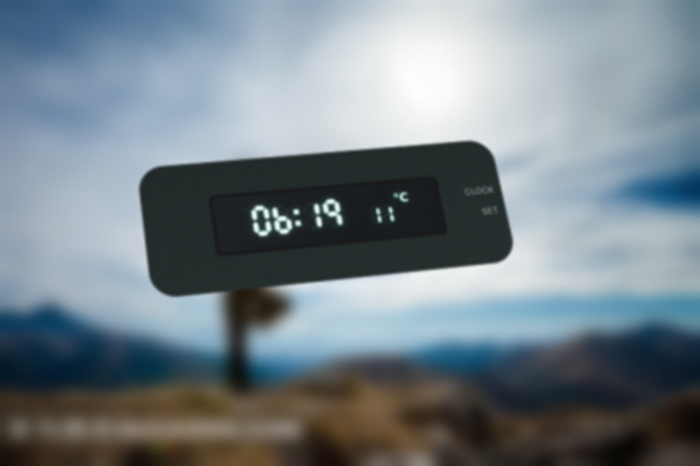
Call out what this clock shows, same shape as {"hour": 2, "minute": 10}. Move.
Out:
{"hour": 6, "minute": 19}
